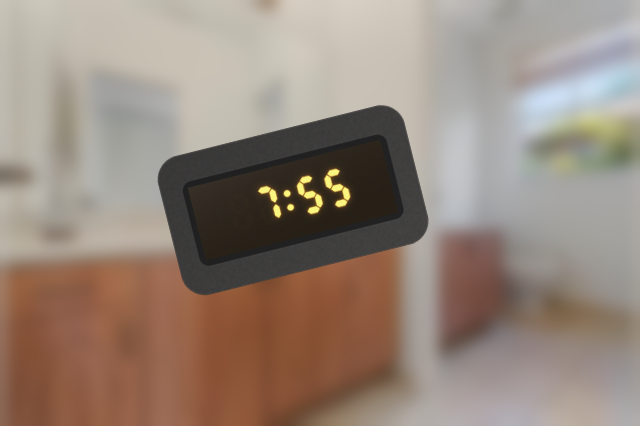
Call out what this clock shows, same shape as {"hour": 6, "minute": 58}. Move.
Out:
{"hour": 7, "minute": 55}
